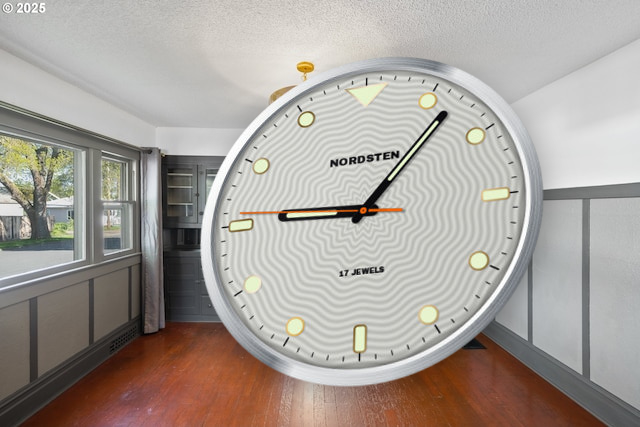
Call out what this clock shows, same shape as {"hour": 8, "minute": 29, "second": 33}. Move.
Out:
{"hour": 9, "minute": 6, "second": 46}
